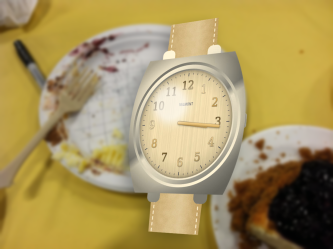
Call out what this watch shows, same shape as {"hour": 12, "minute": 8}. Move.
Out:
{"hour": 3, "minute": 16}
